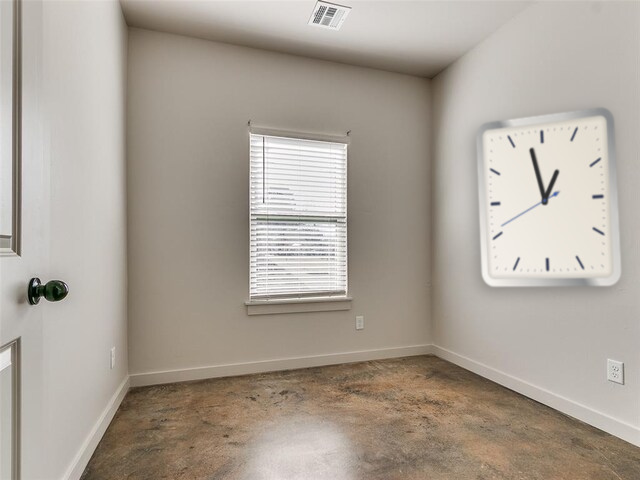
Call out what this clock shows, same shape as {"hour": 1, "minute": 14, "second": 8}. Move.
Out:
{"hour": 12, "minute": 57, "second": 41}
